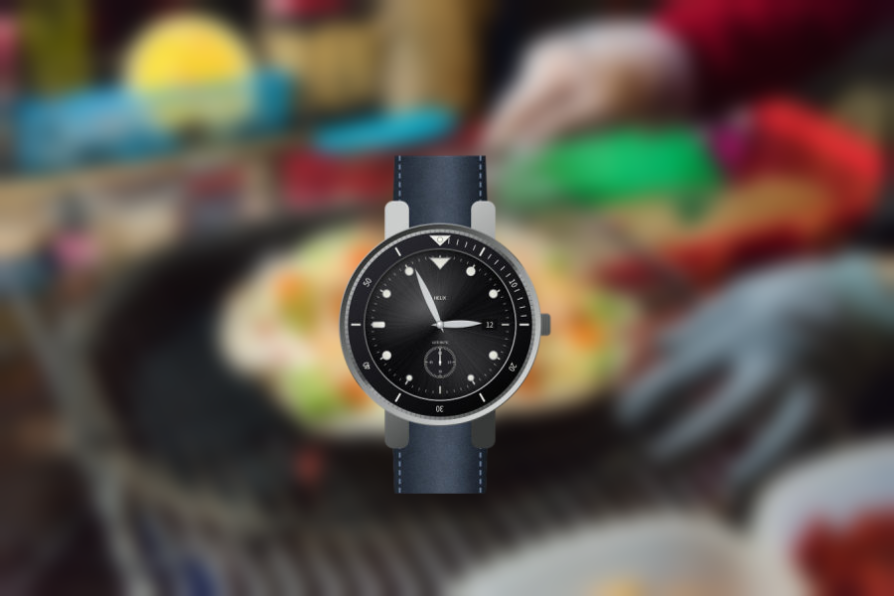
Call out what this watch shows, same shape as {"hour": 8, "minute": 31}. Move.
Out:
{"hour": 2, "minute": 56}
